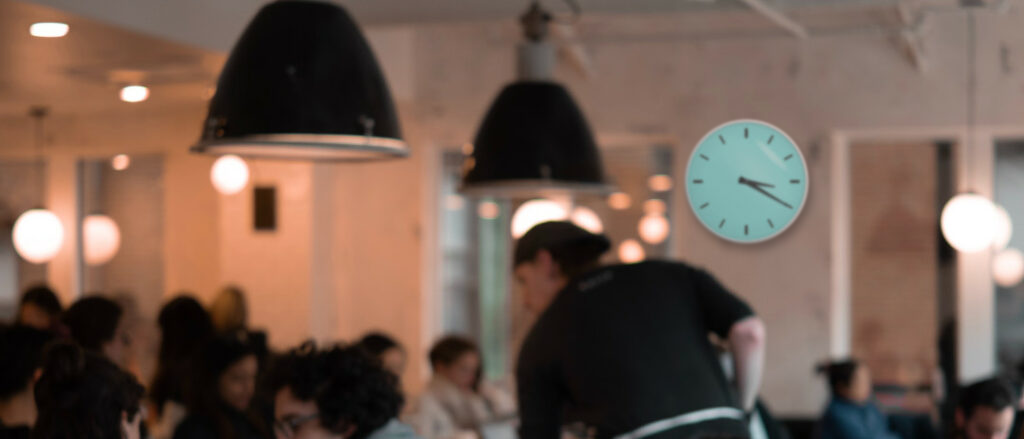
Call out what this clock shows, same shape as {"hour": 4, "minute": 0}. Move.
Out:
{"hour": 3, "minute": 20}
